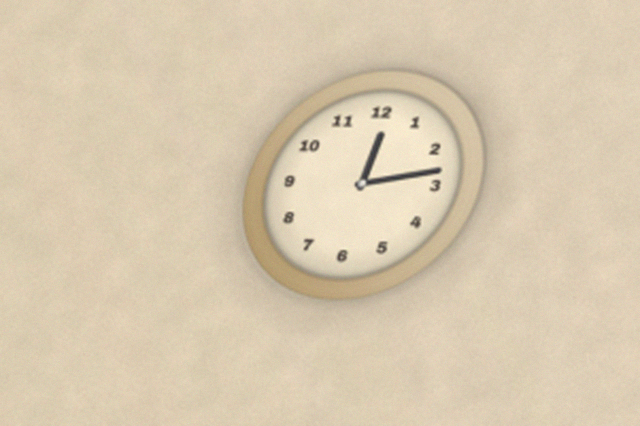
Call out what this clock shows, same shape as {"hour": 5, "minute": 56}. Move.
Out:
{"hour": 12, "minute": 13}
